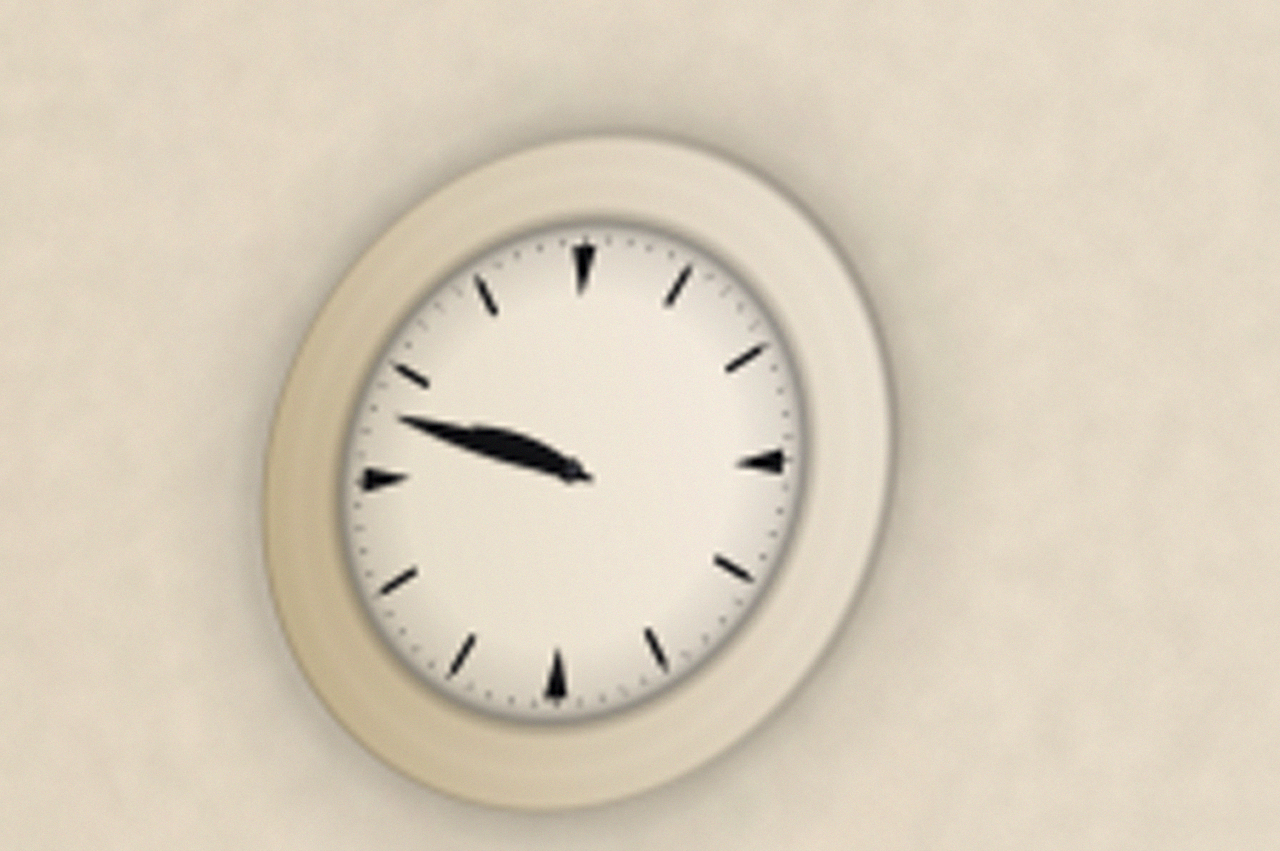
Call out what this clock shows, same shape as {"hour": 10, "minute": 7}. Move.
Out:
{"hour": 9, "minute": 48}
